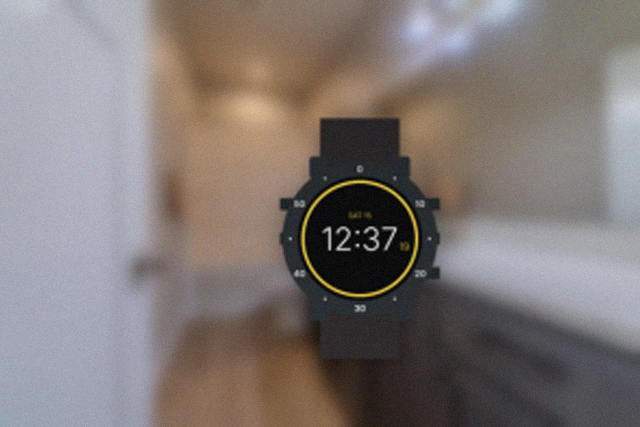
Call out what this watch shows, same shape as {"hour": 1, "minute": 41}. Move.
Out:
{"hour": 12, "minute": 37}
